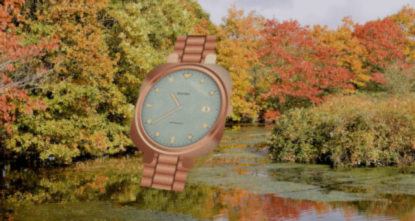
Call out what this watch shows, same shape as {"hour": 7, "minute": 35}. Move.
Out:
{"hour": 10, "minute": 39}
